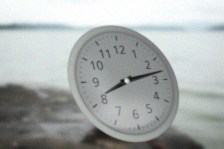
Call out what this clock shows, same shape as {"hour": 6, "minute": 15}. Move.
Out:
{"hour": 8, "minute": 13}
